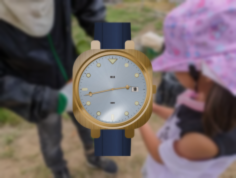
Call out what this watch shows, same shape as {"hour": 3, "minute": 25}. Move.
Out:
{"hour": 2, "minute": 43}
